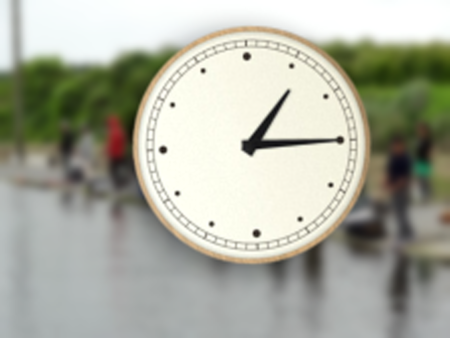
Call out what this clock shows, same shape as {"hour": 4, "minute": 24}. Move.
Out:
{"hour": 1, "minute": 15}
